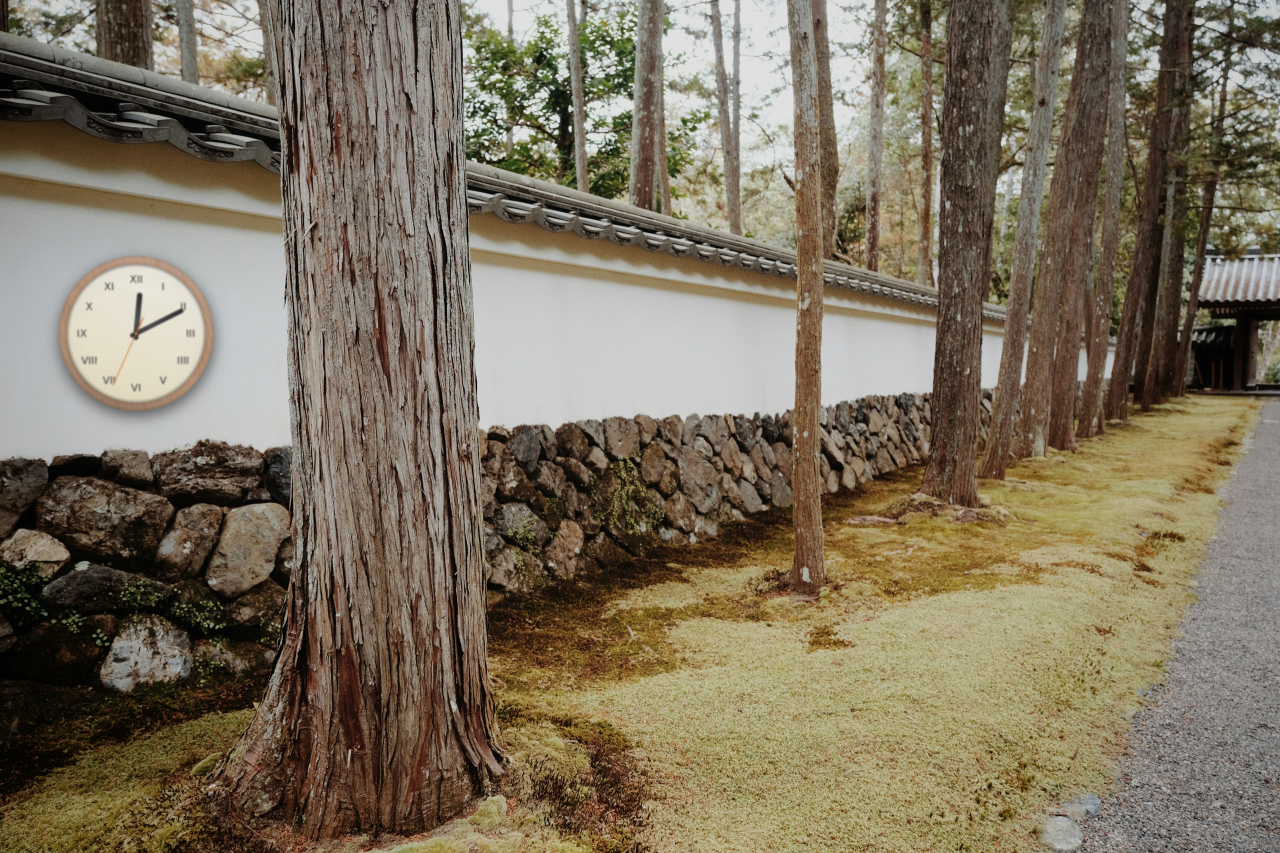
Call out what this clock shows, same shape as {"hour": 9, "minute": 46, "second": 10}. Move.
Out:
{"hour": 12, "minute": 10, "second": 34}
